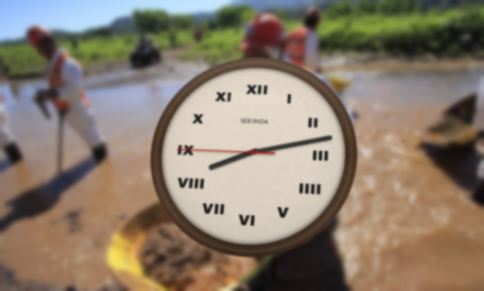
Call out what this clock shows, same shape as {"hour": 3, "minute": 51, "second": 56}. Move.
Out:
{"hour": 8, "minute": 12, "second": 45}
